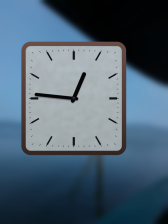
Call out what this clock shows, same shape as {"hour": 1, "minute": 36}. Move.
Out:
{"hour": 12, "minute": 46}
